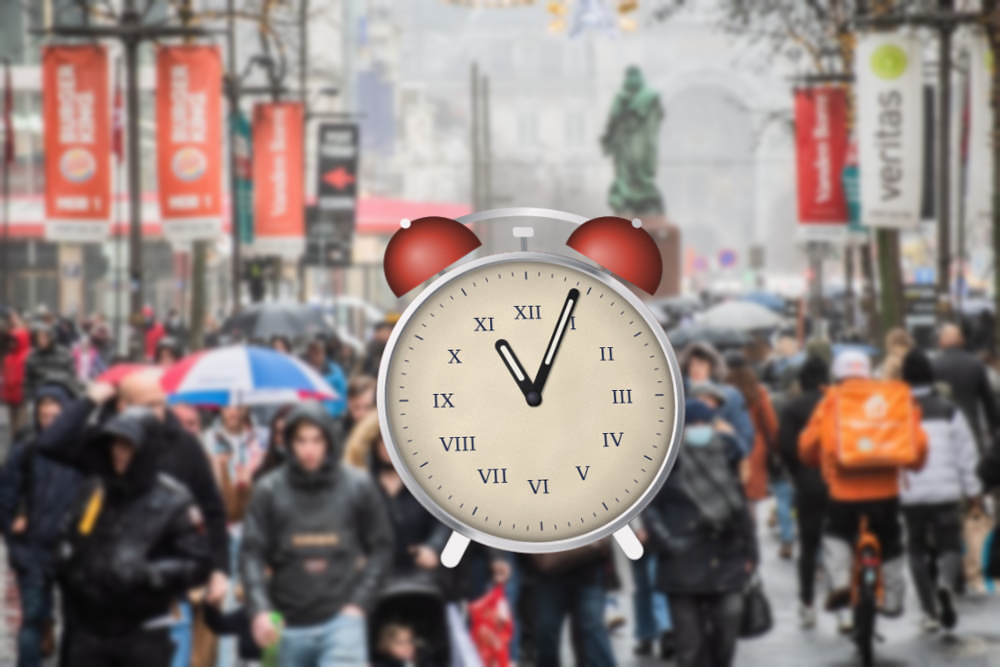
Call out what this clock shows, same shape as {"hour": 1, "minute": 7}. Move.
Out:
{"hour": 11, "minute": 4}
